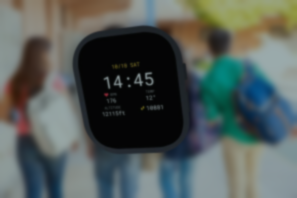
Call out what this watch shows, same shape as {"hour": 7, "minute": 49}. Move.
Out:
{"hour": 14, "minute": 45}
